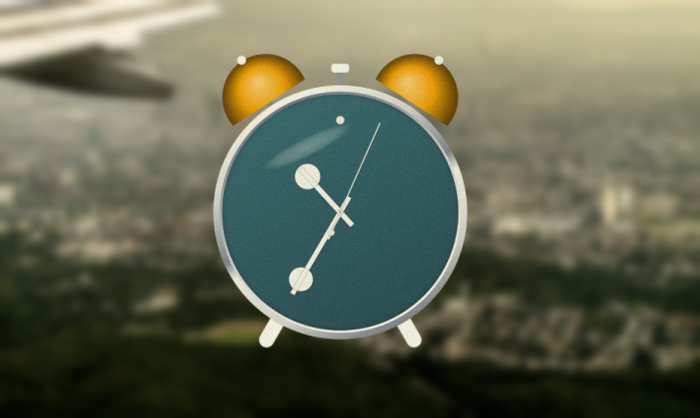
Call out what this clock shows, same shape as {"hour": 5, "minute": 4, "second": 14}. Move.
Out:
{"hour": 10, "minute": 35, "second": 4}
